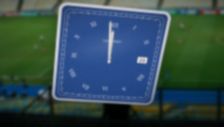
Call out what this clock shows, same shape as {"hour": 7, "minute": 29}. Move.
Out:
{"hour": 11, "minute": 59}
